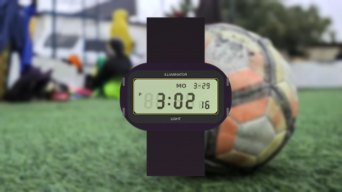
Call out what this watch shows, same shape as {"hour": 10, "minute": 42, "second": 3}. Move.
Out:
{"hour": 3, "minute": 2, "second": 16}
